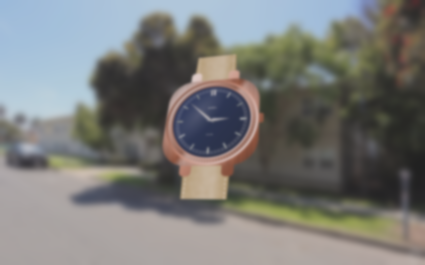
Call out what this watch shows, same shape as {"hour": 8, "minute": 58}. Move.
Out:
{"hour": 2, "minute": 52}
